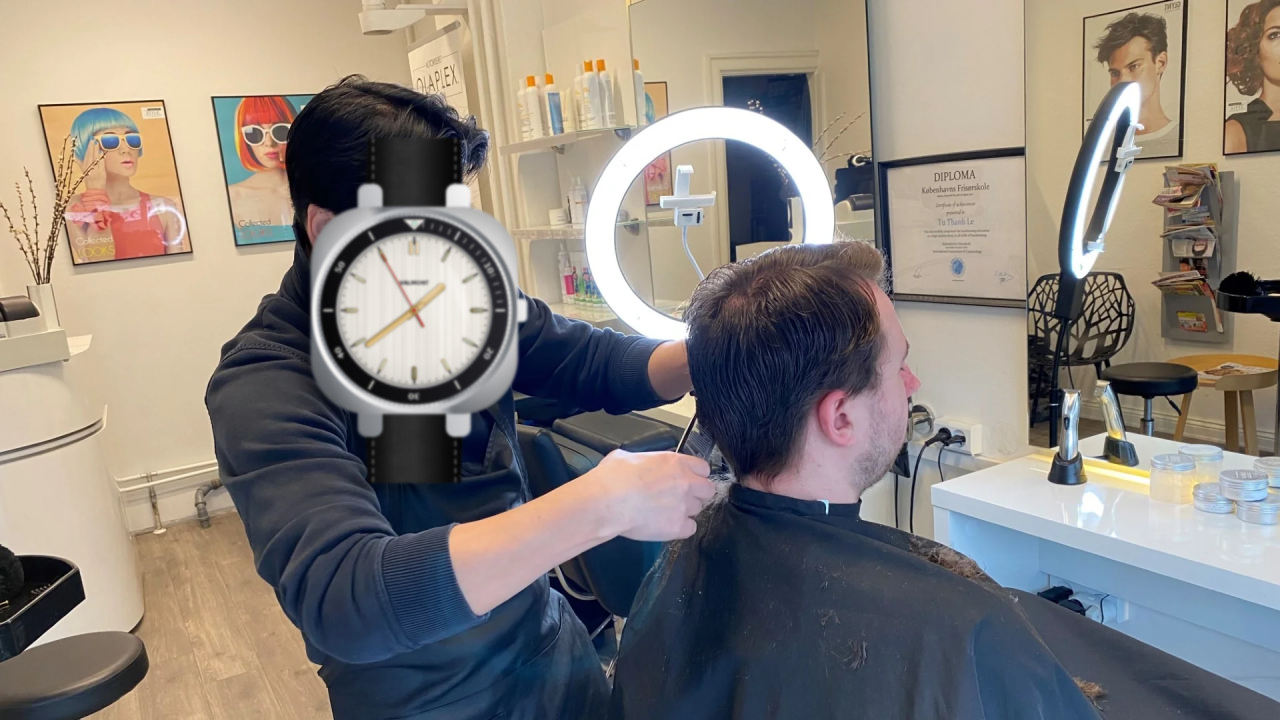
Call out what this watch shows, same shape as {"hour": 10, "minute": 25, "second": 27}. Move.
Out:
{"hour": 1, "minute": 38, "second": 55}
